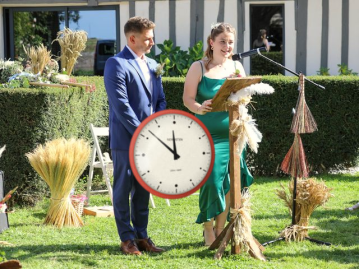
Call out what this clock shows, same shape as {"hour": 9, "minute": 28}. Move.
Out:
{"hour": 11, "minute": 52}
